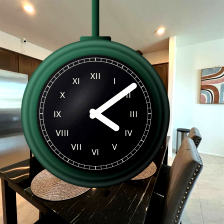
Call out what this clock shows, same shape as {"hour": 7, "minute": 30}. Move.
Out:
{"hour": 4, "minute": 9}
